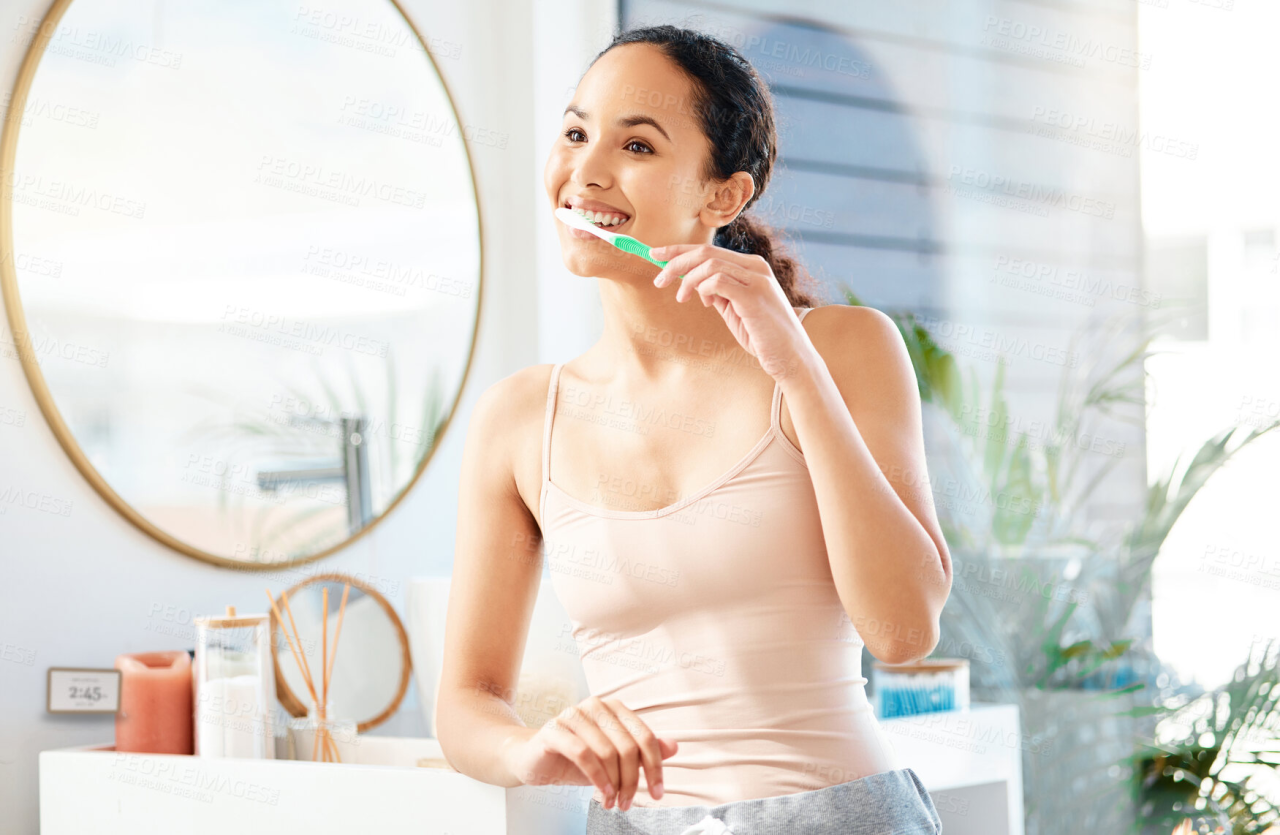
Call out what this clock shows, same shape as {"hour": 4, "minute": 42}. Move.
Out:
{"hour": 2, "minute": 45}
